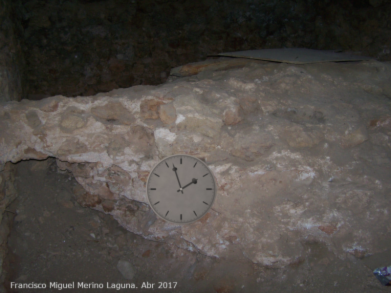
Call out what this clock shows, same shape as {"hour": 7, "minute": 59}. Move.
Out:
{"hour": 1, "minute": 57}
